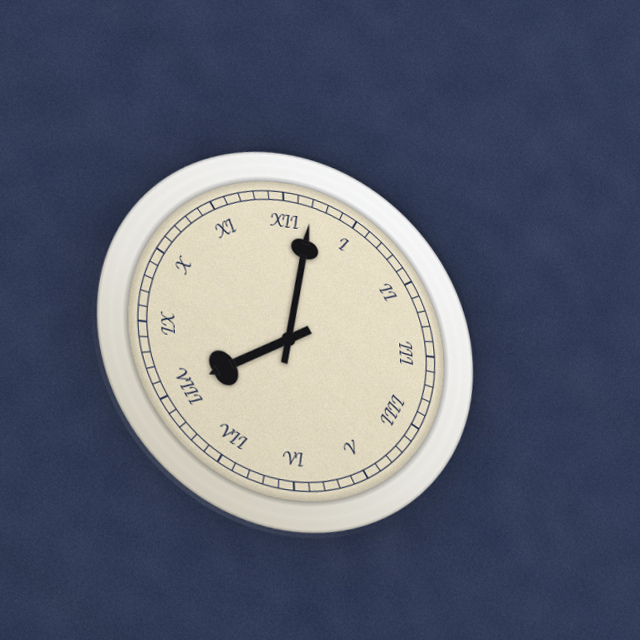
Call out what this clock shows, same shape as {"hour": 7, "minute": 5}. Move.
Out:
{"hour": 8, "minute": 2}
